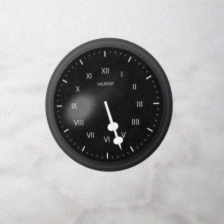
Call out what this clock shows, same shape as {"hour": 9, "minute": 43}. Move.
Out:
{"hour": 5, "minute": 27}
